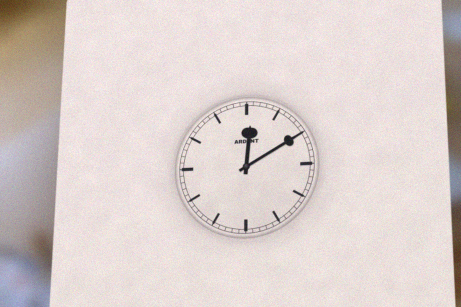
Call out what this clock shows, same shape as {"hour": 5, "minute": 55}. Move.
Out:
{"hour": 12, "minute": 10}
